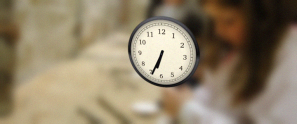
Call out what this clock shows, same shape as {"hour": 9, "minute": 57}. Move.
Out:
{"hour": 6, "minute": 34}
